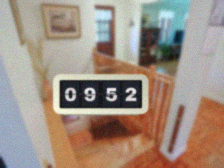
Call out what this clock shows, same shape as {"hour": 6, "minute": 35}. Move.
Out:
{"hour": 9, "minute": 52}
